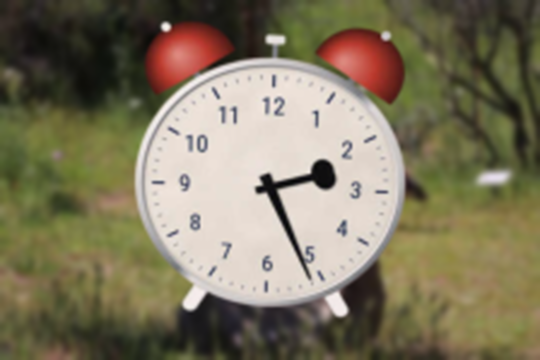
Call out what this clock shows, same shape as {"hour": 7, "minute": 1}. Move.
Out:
{"hour": 2, "minute": 26}
